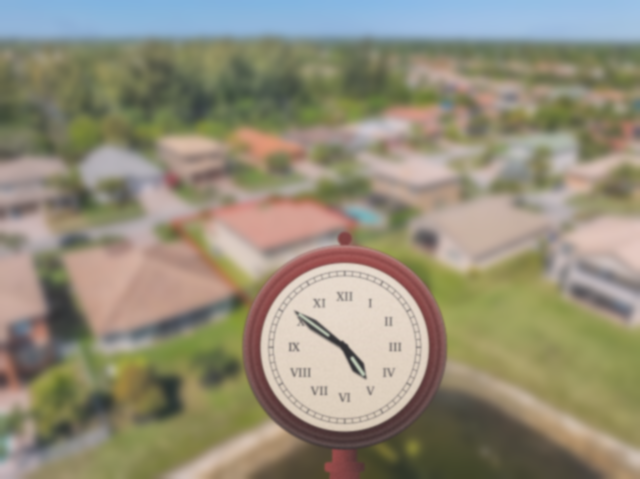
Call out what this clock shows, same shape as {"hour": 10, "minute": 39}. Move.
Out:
{"hour": 4, "minute": 51}
